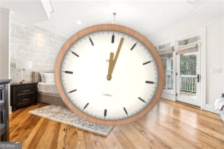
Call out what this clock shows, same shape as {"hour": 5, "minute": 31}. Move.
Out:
{"hour": 12, "minute": 2}
